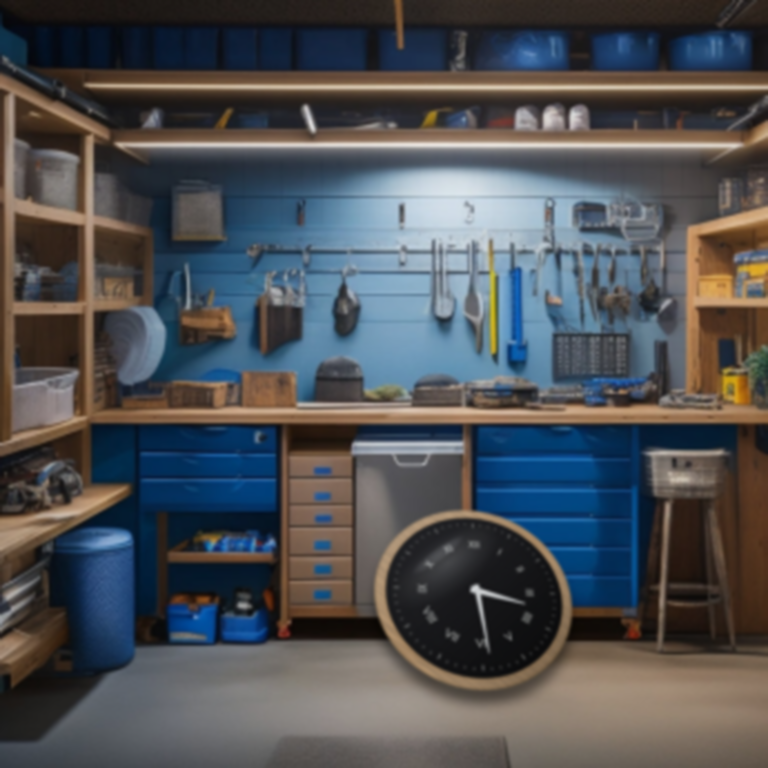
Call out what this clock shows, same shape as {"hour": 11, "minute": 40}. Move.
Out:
{"hour": 3, "minute": 29}
